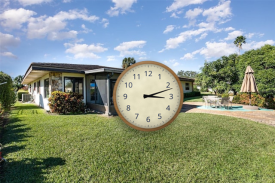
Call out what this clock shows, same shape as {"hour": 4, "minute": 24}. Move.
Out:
{"hour": 3, "minute": 12}
